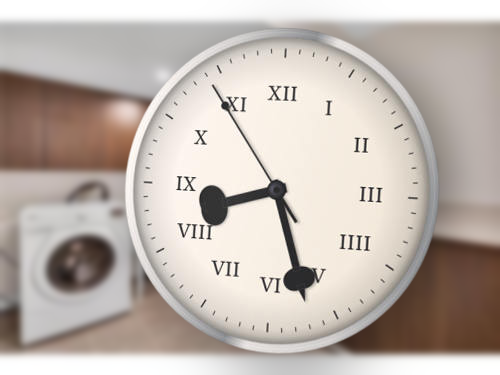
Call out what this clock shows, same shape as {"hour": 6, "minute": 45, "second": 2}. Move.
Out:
{"hour": 8, "minute": 26, "second": 54}
